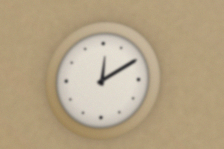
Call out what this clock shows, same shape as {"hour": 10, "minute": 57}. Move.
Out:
{"hour": 12, "minute": 10}
